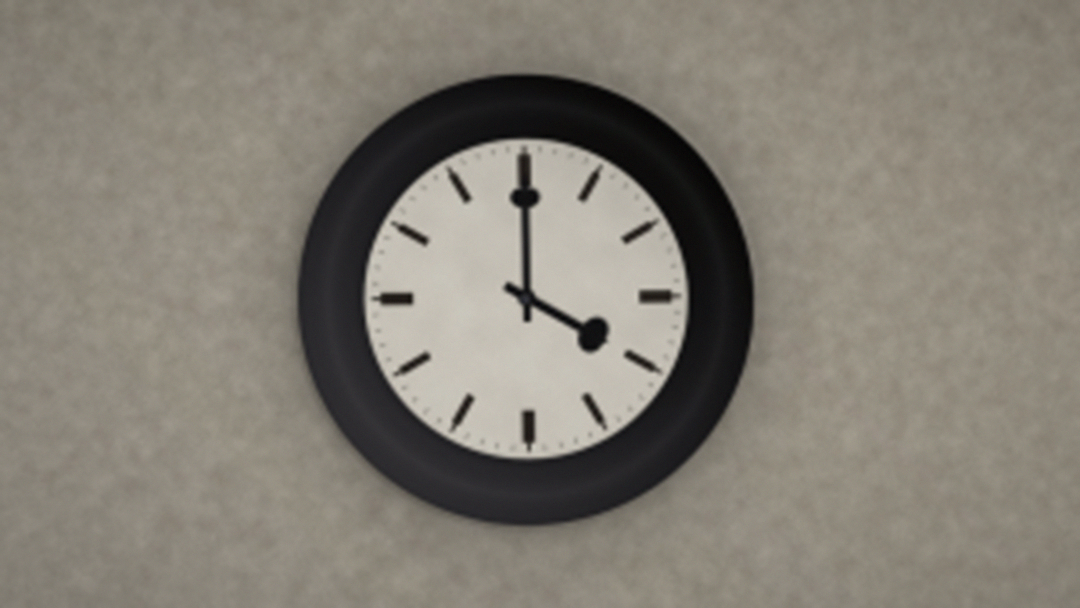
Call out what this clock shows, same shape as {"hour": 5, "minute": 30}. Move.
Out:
{"hour": 4, "minute": 0}
